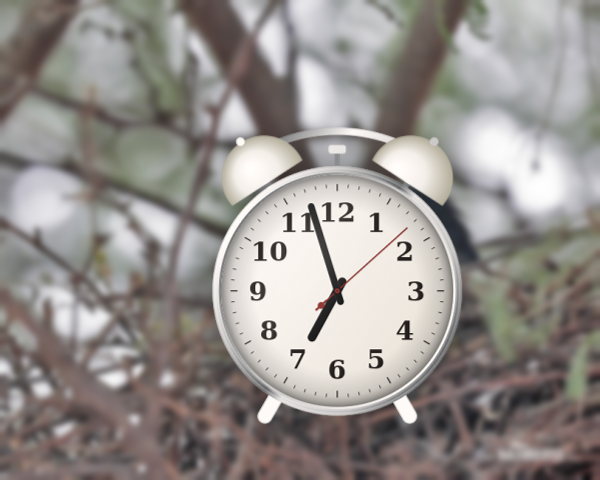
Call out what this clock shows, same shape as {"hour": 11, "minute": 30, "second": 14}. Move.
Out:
{"hour": 6, "minute": 57, "second": 8}
